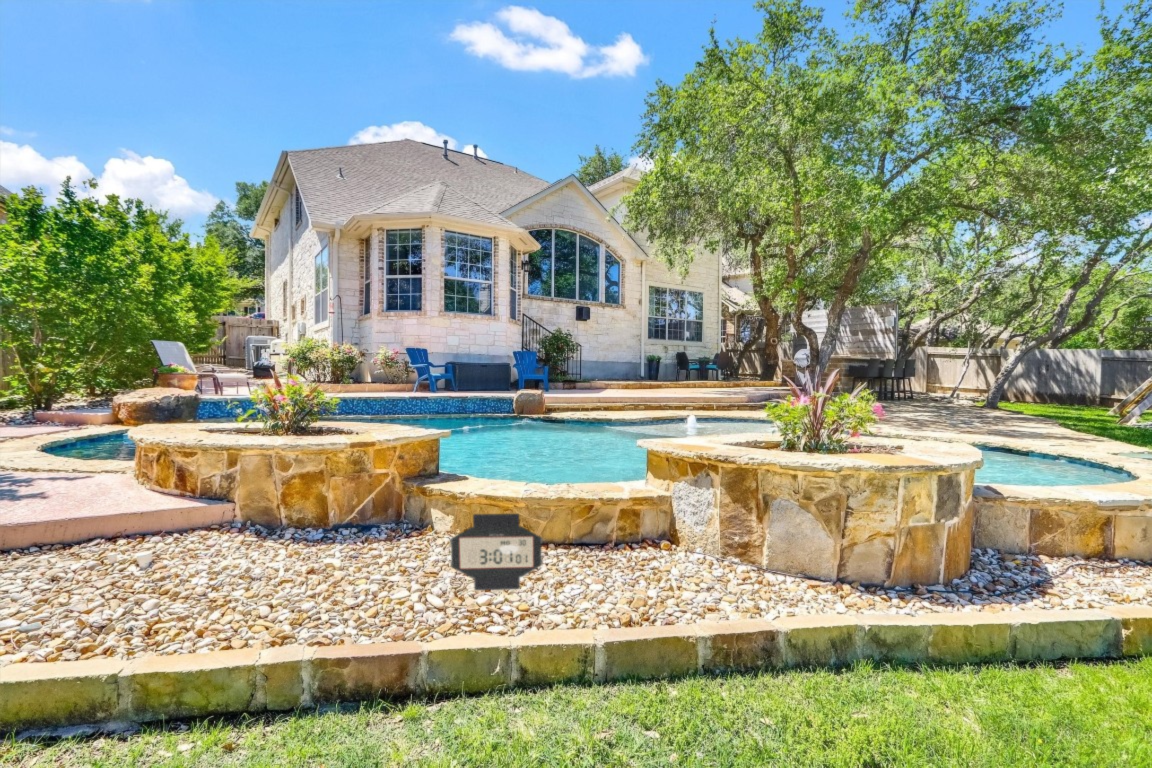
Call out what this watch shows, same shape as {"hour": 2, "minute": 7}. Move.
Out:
{"hour": 3, "minute": 1}
